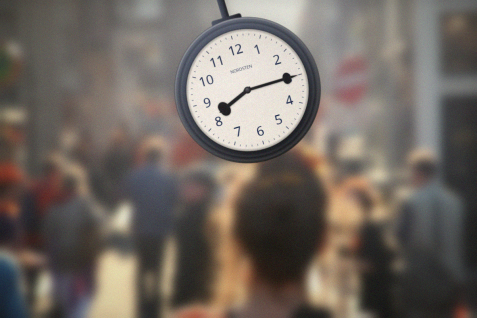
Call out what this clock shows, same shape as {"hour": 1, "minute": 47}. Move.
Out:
{"hour": 8, "minute": 15}
